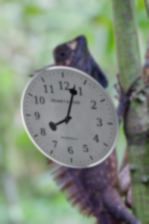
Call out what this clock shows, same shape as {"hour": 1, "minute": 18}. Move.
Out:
{"hour": 8, "minute": 3}
